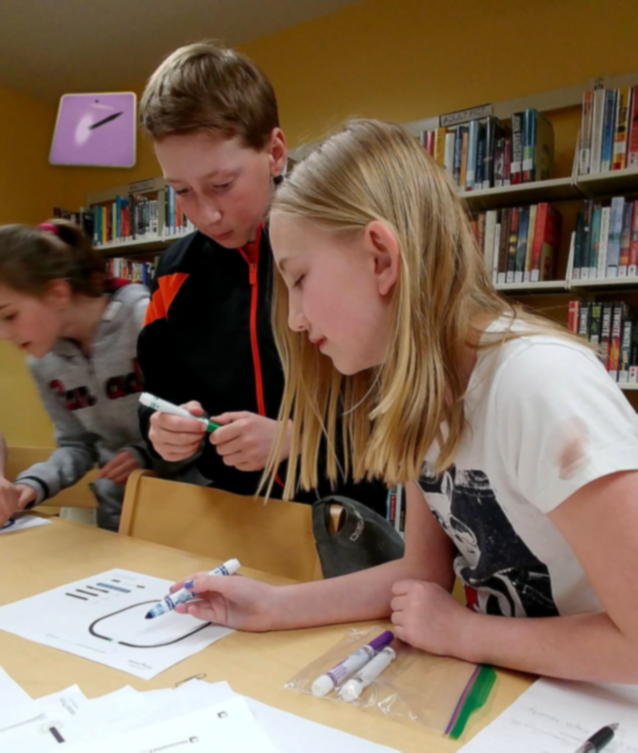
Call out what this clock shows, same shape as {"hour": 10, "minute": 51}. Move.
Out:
{"hour": 2, "minute": 10}
